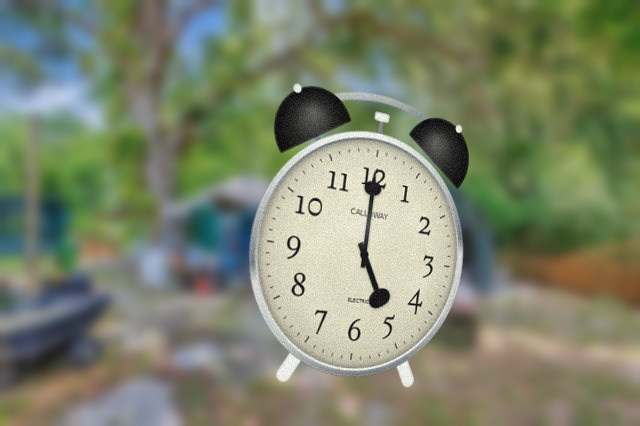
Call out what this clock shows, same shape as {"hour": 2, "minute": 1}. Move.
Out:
{"hour": 5, "minute": 0}
